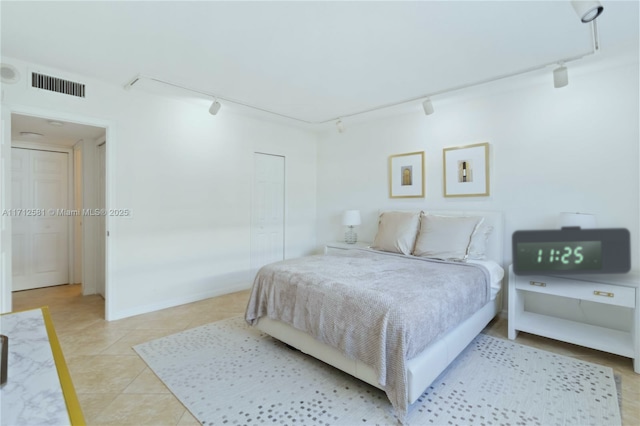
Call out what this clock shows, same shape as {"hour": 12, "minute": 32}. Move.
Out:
{"hour": 11, "minute": 25}
